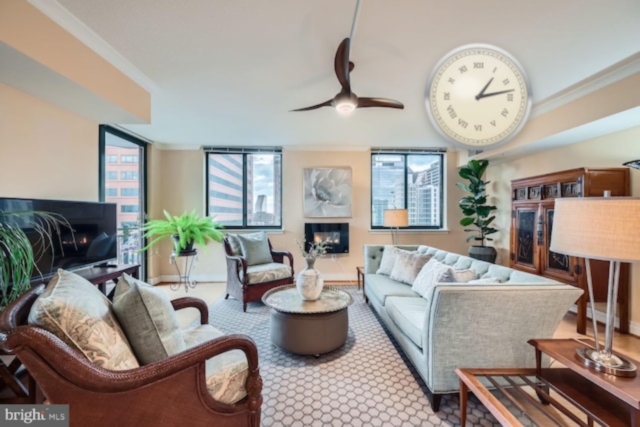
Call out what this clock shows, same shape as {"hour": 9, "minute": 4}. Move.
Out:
{"hour": 1, "minute": 13}
